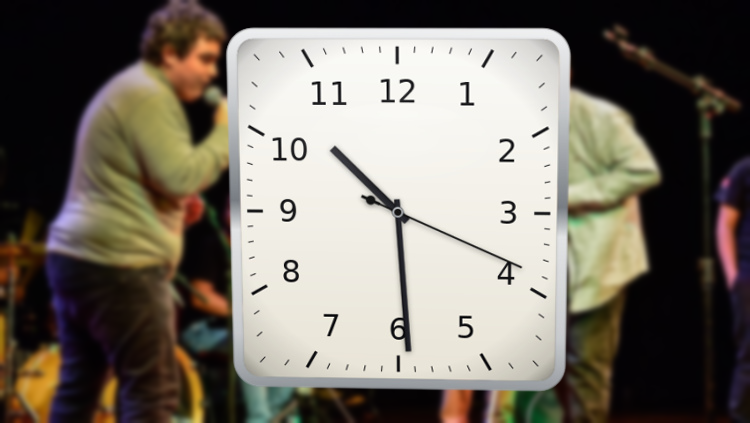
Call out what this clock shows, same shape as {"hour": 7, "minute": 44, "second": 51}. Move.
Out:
{"hour": 10, "minute": 29, "second": 19}
